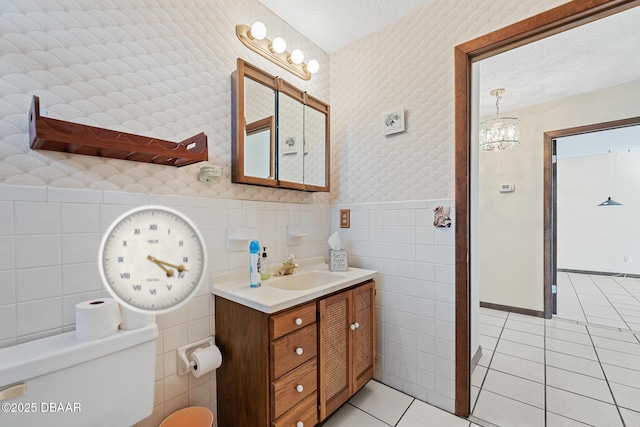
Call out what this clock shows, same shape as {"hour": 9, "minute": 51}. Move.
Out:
{"hour": 4, "minute": 18}
